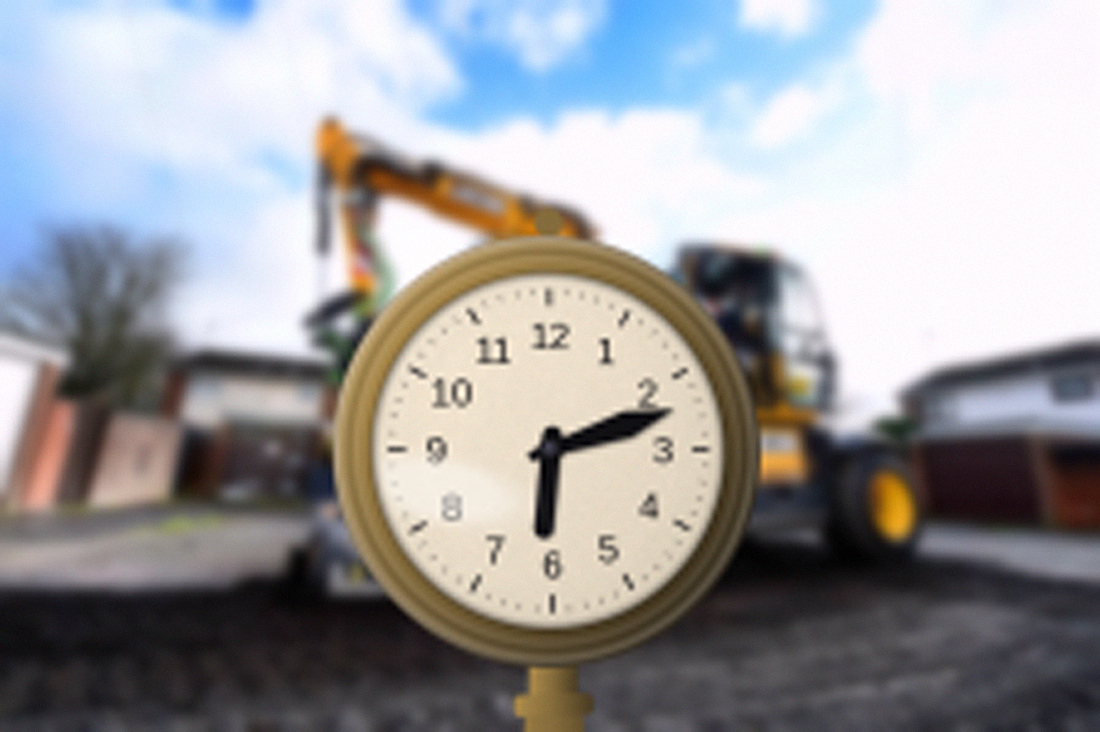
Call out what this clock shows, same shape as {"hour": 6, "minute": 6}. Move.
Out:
{"hour": 6, "minute": 12}
